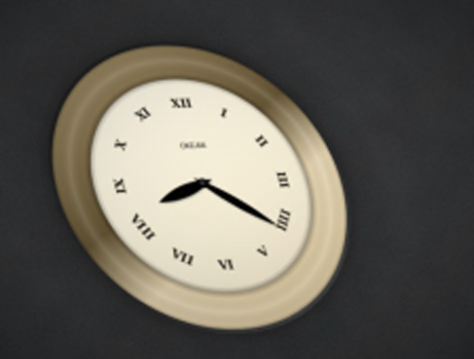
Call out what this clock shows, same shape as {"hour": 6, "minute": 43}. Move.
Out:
{"hour": 8, "minute": 21}
